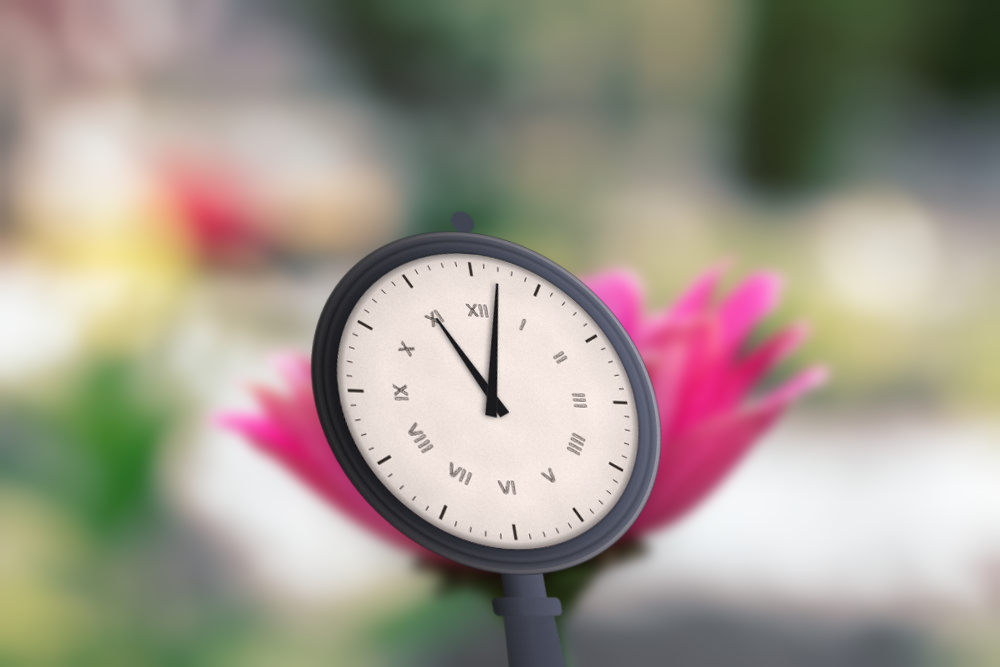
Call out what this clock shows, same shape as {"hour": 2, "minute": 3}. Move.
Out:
{"hour": 11, "minute": 2}
